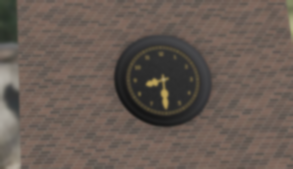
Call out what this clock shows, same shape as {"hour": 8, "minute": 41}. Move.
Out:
{"hour": 8, "minute": 30}
